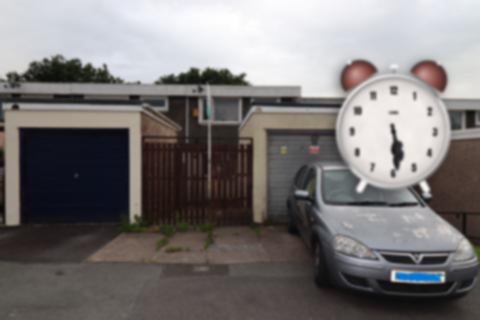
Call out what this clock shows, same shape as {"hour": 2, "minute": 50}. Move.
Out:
{"hour": 5, "minute": 29}
